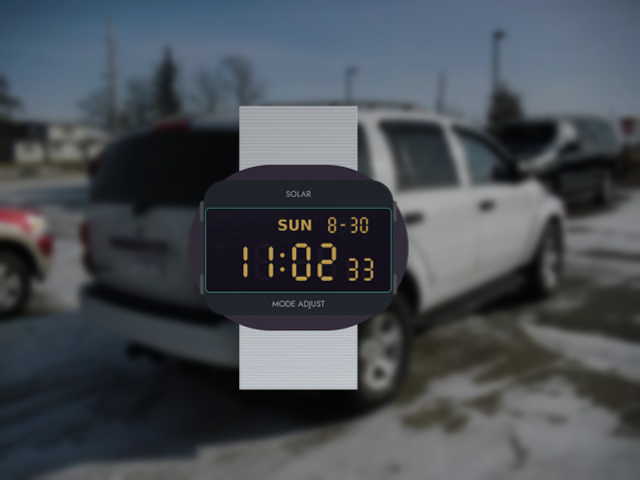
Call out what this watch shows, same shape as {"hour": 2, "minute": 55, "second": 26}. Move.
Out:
{"hour": 11, "minute": 2, "second": 33}
